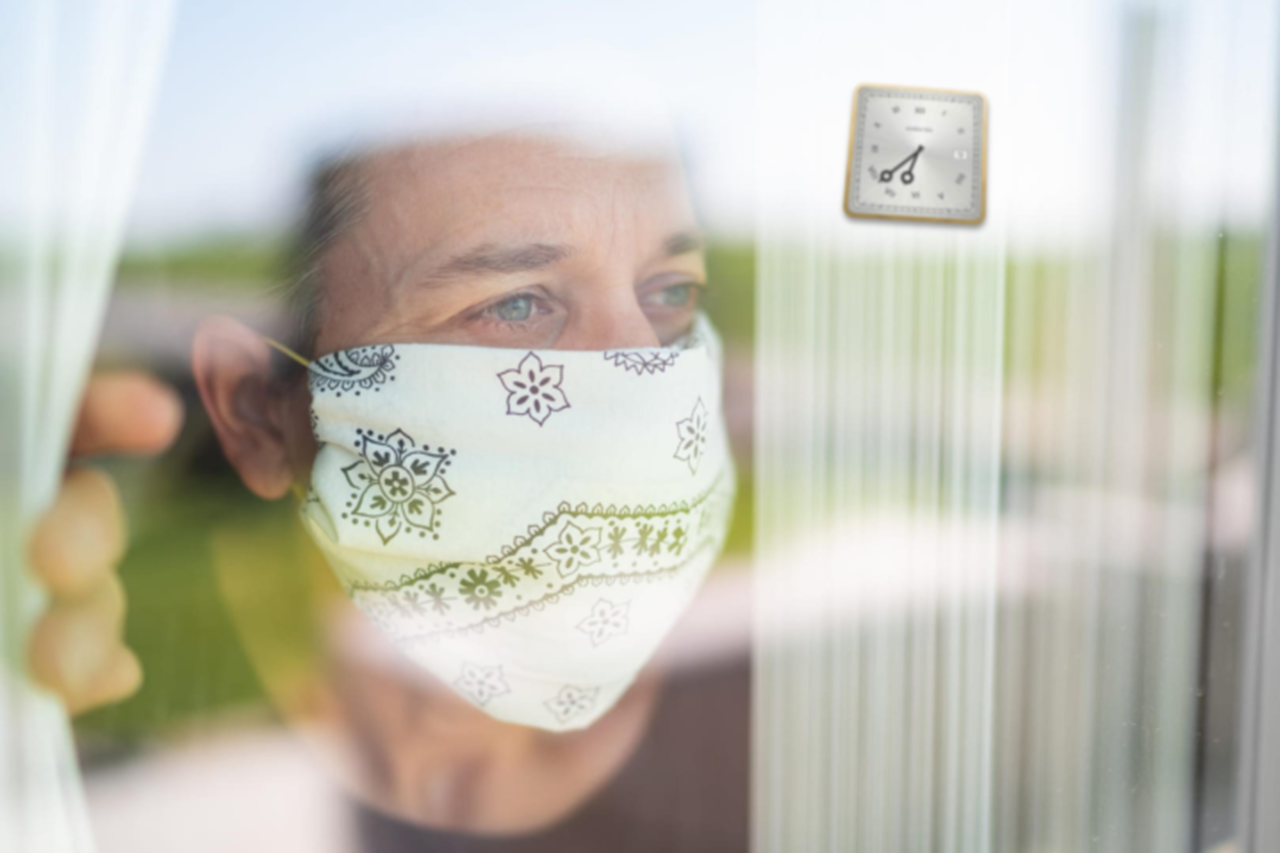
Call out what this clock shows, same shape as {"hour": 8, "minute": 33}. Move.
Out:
{"hour": 6, "minute": 38}
